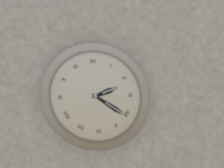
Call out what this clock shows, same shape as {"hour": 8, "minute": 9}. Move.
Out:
{"hour": 2, "minute": 21}
